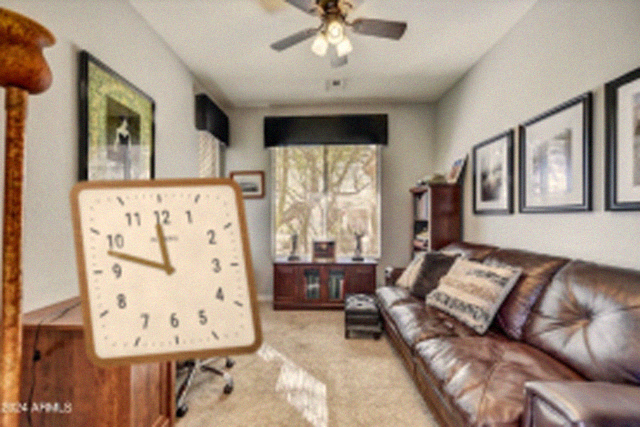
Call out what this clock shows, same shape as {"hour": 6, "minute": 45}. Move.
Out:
{"hour": 11, "minute": 48}
